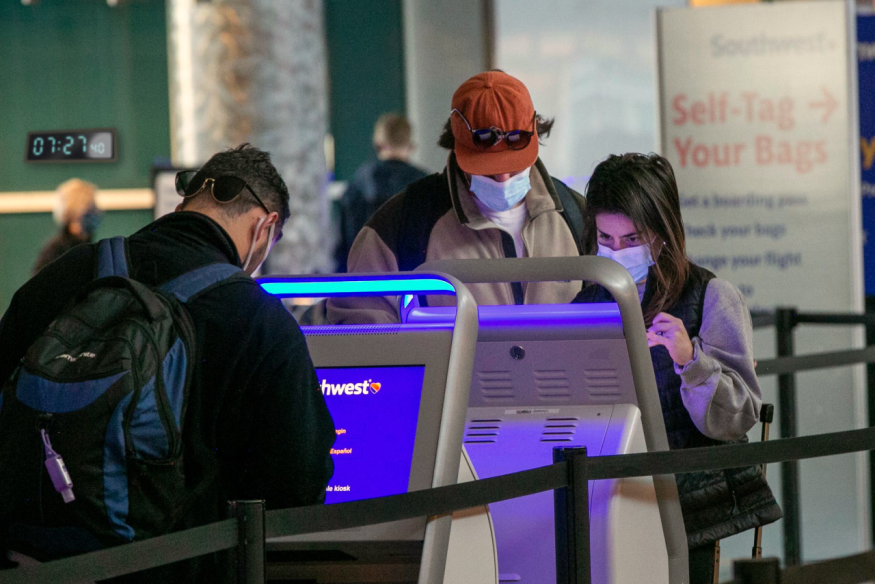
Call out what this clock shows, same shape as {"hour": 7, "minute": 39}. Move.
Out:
{"hour": 7, "minute": 27}
